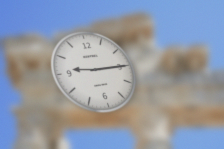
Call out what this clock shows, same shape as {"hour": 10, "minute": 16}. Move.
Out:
{"hour": 9, "minute": 15}
